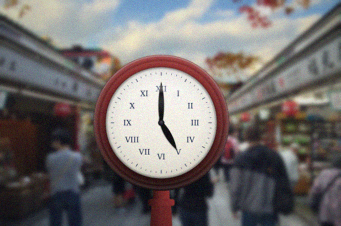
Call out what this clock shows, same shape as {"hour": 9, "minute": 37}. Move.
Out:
{"hour": 5, "minute": 0}
